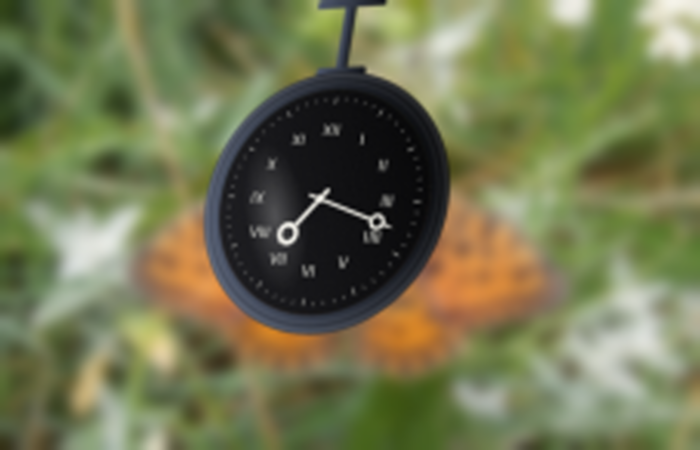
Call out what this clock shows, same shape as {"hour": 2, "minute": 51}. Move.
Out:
{"hour": 7, "minute": 18}
